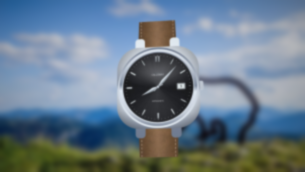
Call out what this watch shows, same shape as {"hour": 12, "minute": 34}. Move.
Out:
{"hour": 8, "minute": 7}
